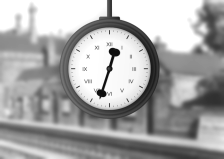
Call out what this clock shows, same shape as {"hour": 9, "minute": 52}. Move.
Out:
{"hour": 12, "minute": 33}
